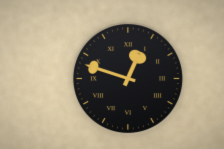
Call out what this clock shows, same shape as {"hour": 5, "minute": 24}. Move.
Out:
{"hour": 12, "minute": 48}
